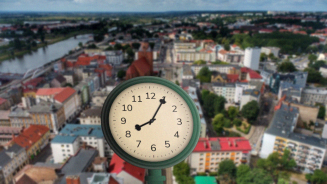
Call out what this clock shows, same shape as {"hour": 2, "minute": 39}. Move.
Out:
{"hour": 8, "minute": 5}
